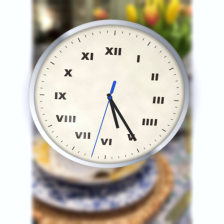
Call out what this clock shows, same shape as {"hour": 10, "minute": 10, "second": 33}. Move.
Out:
{"hour": 5, "minute": 24, "second": 32}
